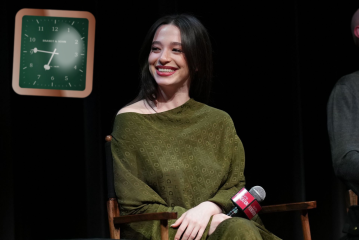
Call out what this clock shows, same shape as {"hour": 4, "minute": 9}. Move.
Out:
{"hour": 6, "minute": 46}
